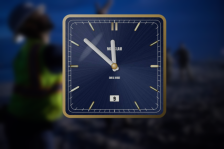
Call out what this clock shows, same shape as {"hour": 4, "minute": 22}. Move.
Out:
{"hour": 11, "minute": 52}
